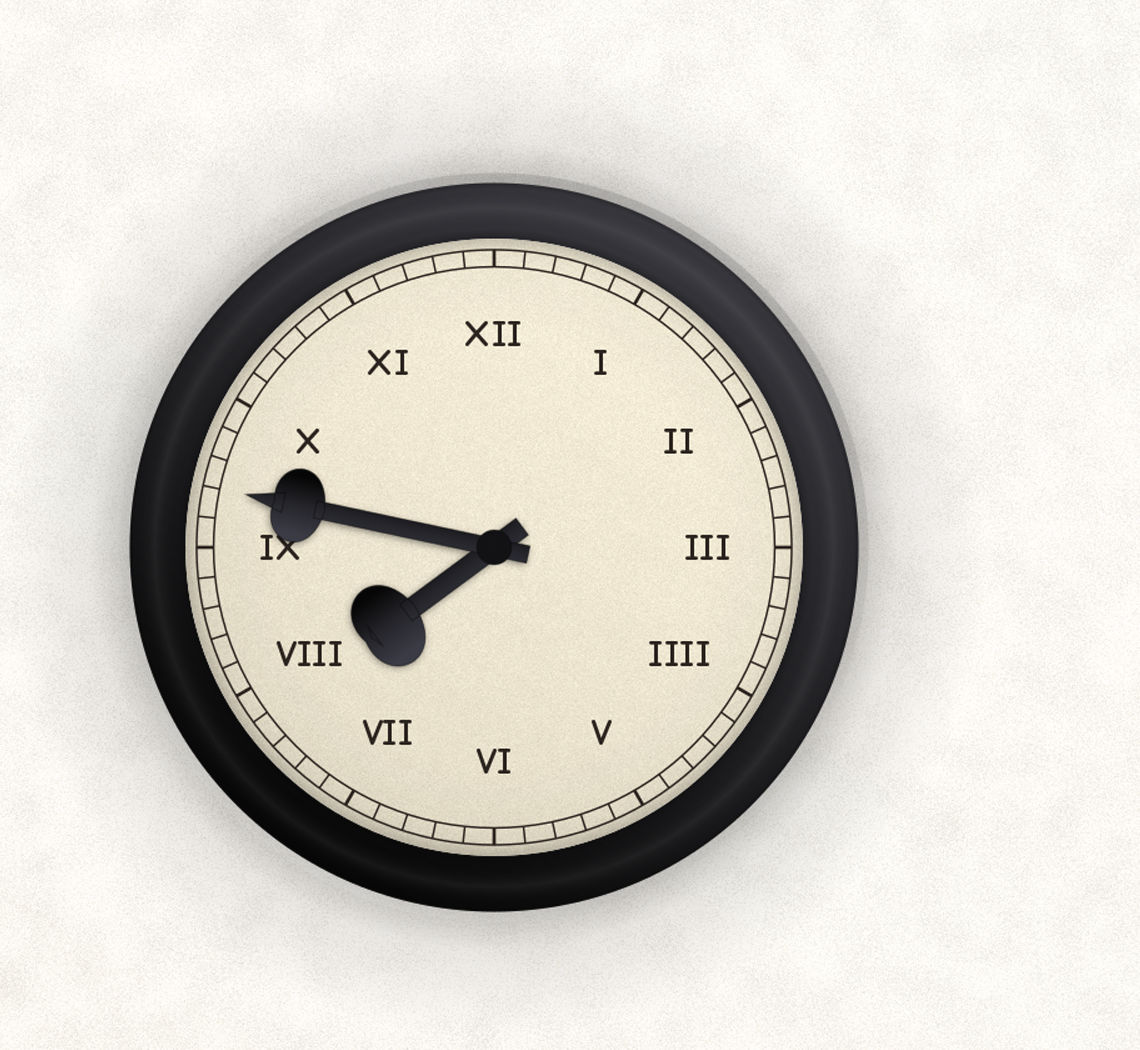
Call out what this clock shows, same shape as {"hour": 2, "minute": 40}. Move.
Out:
{"hour": 7, "minute": 47}
